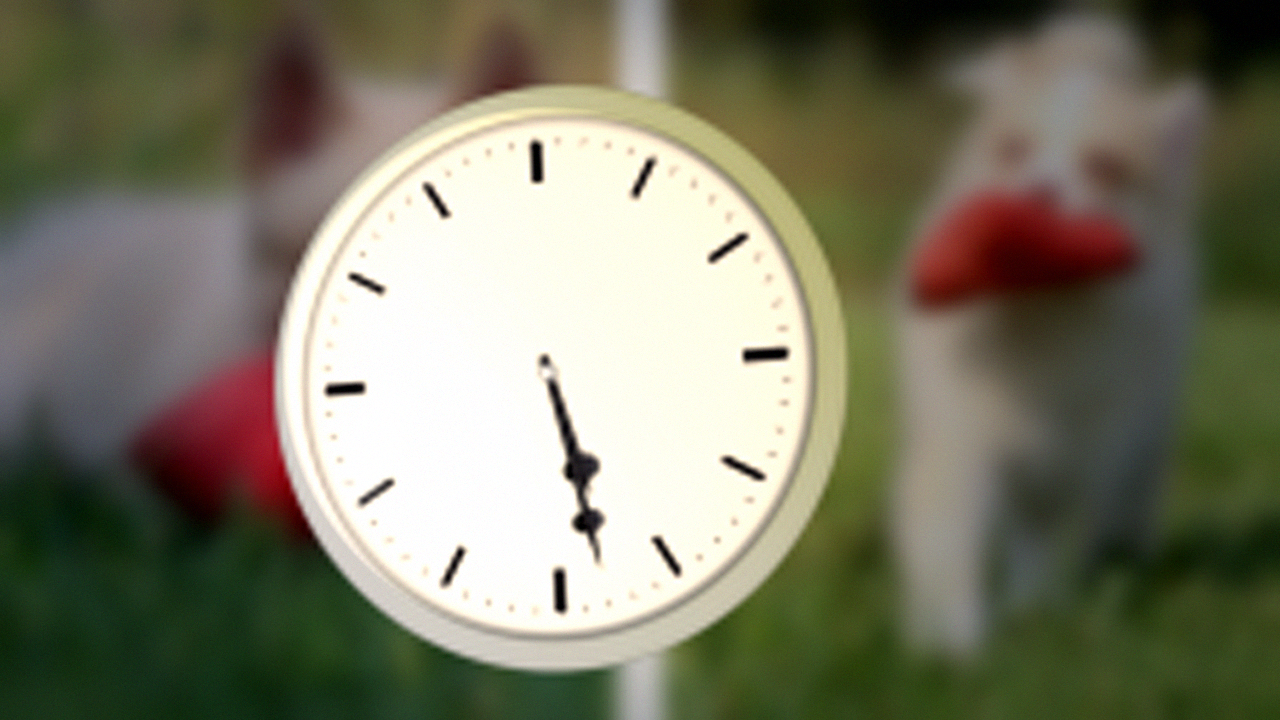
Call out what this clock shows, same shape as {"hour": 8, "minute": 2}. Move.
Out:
{"hour": 5, "minute": 28}
